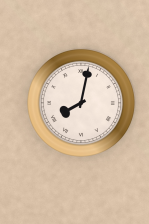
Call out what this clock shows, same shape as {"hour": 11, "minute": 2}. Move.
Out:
{"hour": 8, "minute": 2}
